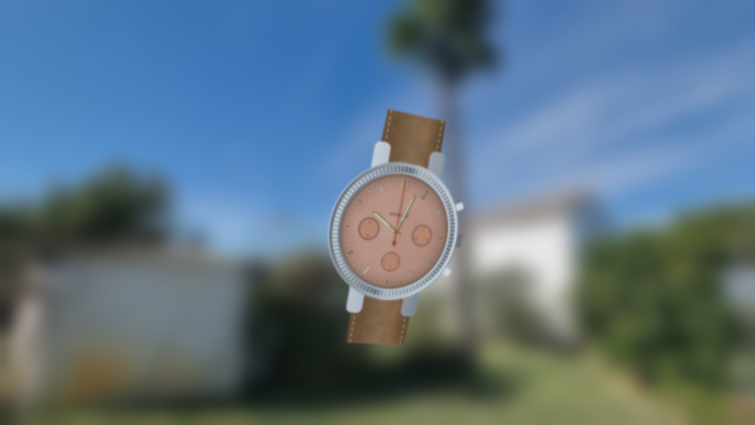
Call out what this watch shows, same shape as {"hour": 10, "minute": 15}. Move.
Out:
{"hour": 10, "minute": 3}
